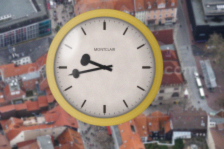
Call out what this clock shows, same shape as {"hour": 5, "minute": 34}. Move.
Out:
{"hour": 9, "minute": 43}
